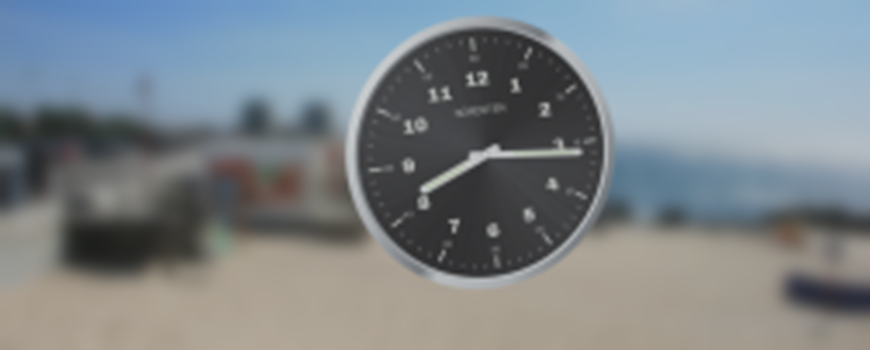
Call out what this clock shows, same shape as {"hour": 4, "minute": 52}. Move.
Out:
{"hour": 8, "minute": 16}
